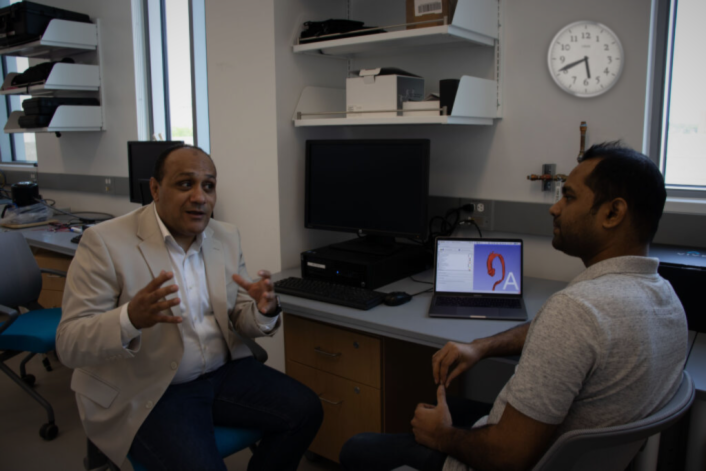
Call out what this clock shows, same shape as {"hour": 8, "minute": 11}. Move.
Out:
{"hour": 5, "minute": 41}
